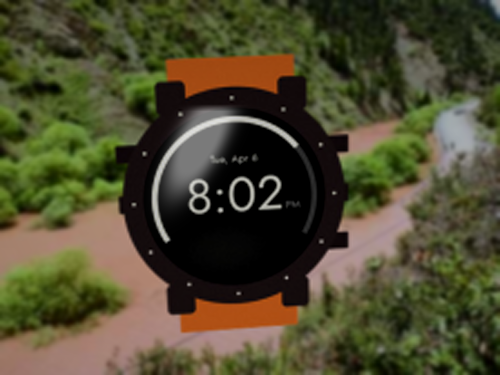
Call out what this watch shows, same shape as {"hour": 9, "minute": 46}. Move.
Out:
{"hour": 8, "minute": 2}
